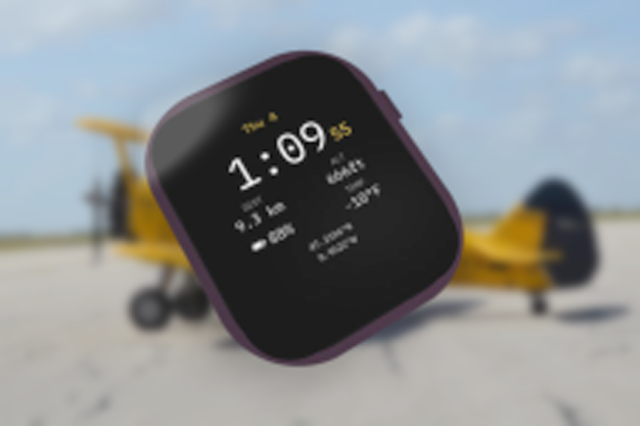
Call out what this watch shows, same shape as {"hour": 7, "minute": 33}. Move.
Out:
{"hour": 1, "minute": 9}
